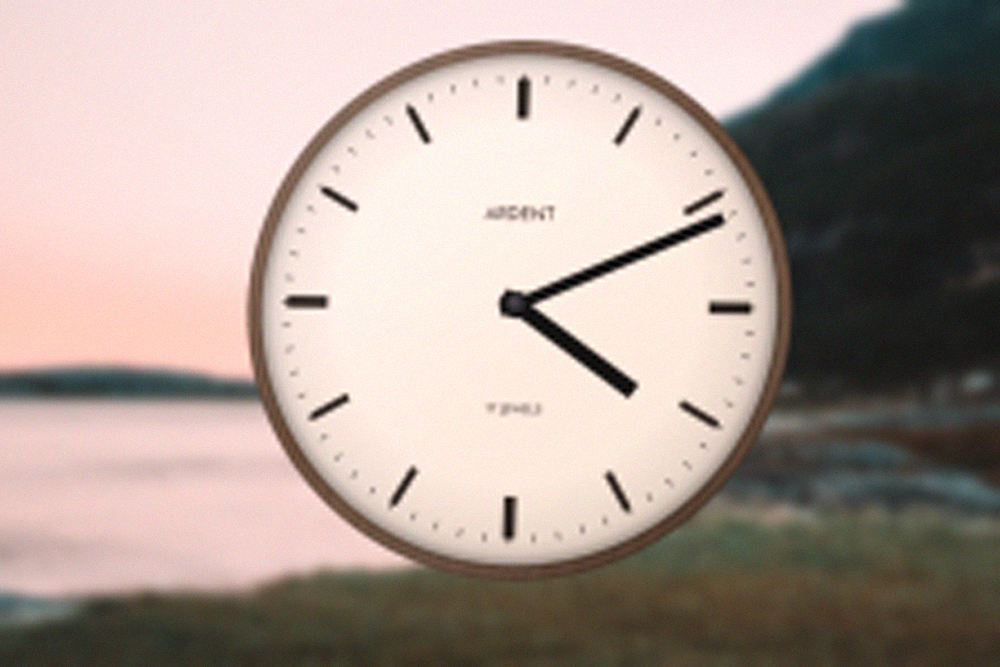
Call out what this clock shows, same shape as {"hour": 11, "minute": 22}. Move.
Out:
{"hour": 4, "minute": 11}
